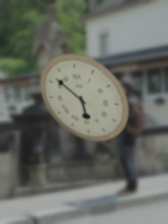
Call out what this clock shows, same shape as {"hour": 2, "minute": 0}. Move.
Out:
{"hour": 5, "minute": 52}
